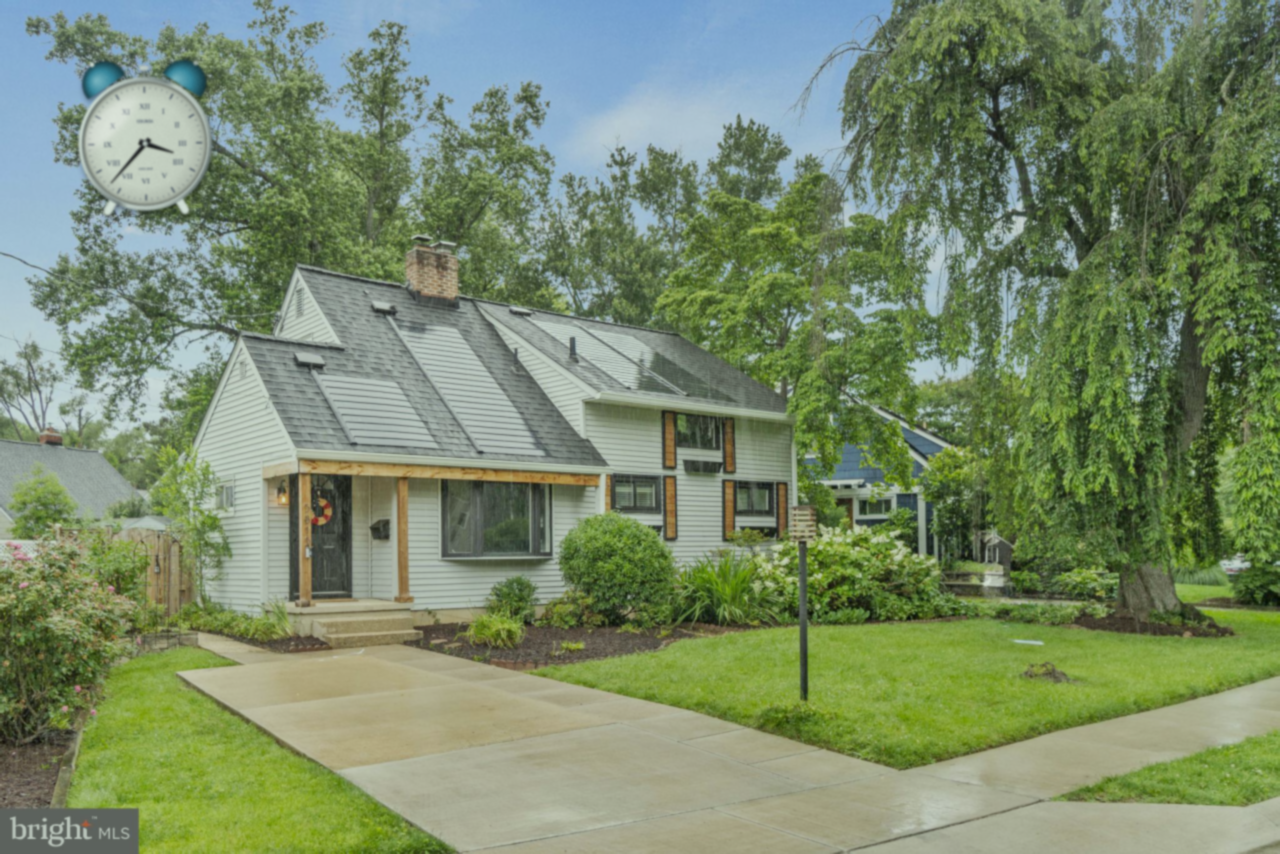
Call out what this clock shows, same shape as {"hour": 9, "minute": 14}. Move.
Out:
{"hour": 3, "minute": 37}
